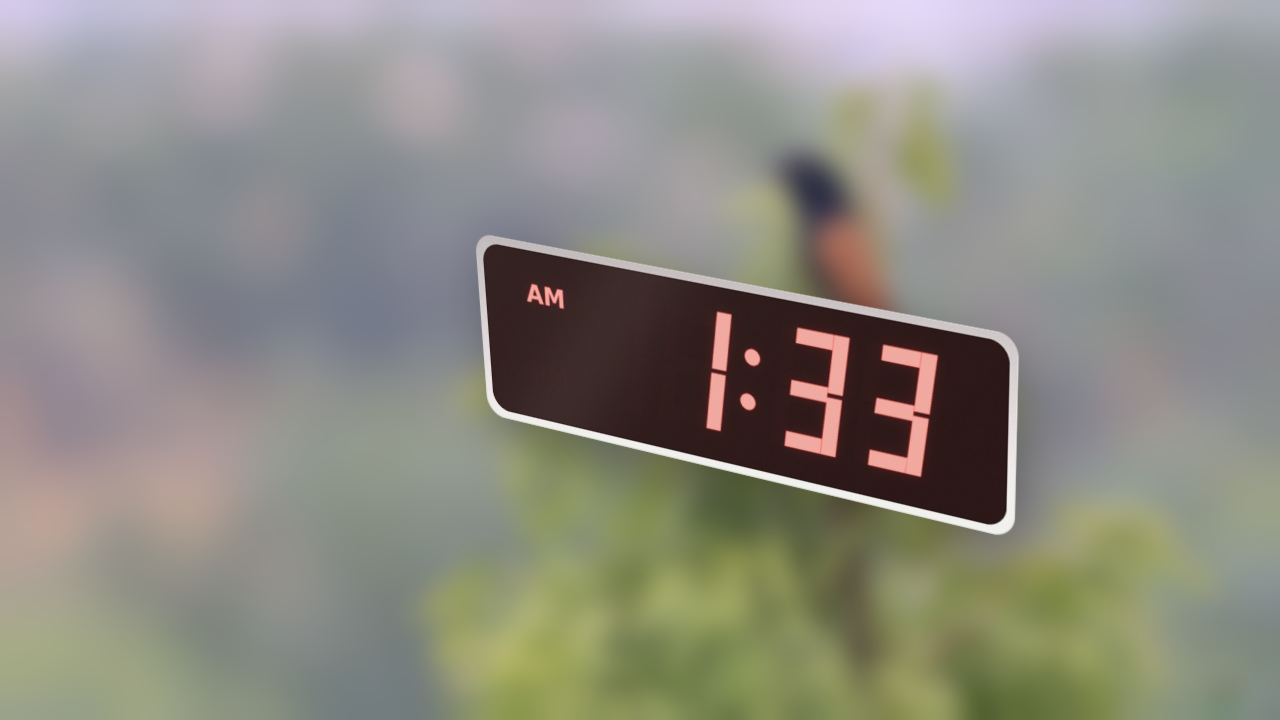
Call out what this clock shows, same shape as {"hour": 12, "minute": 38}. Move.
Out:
{"hour": 1, "minute": 33}
